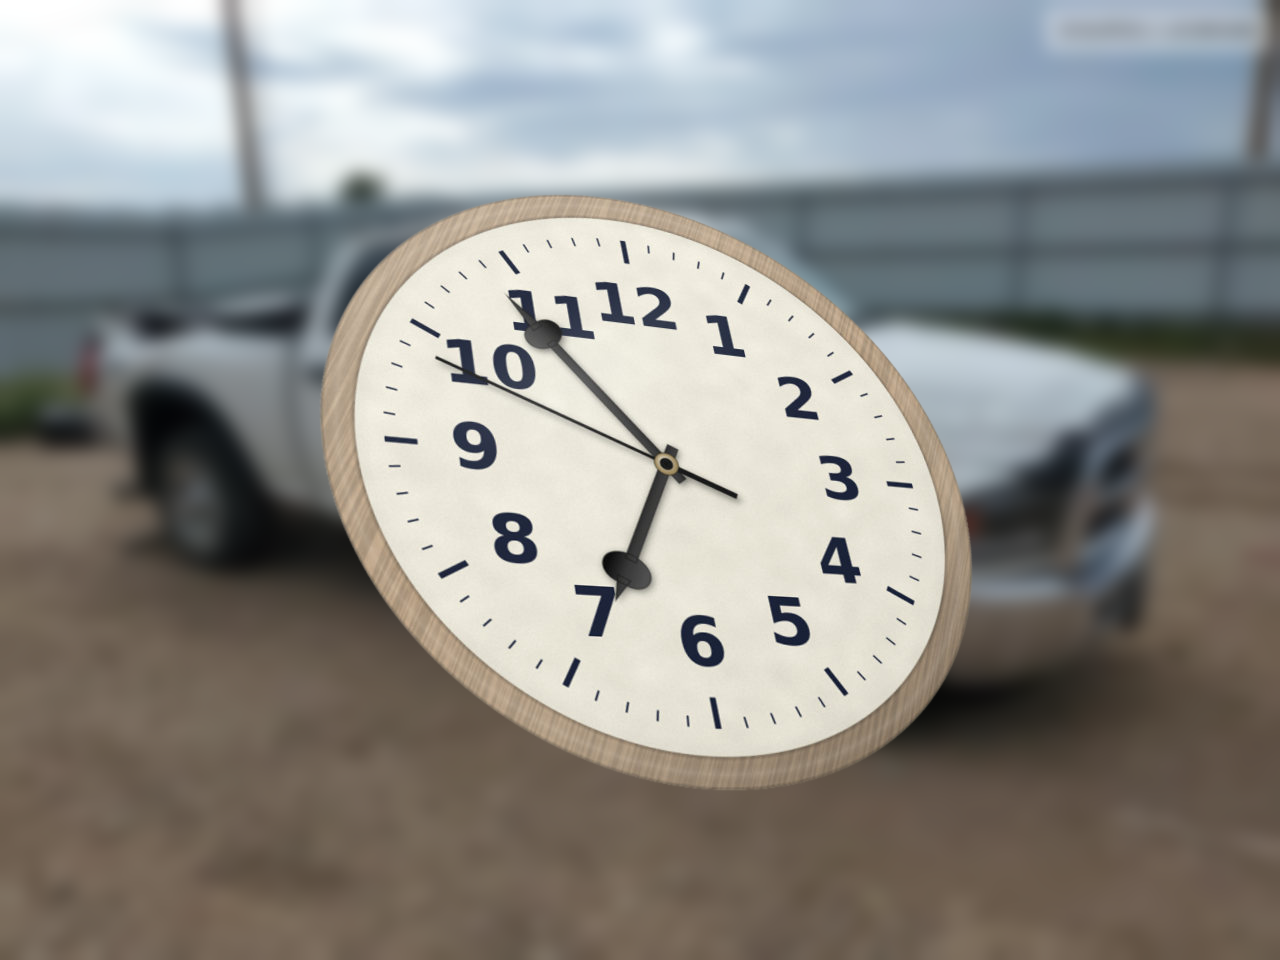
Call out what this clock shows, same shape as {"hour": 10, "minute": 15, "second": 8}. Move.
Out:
{"hour": 6, "minute": 53, "second": 49}
